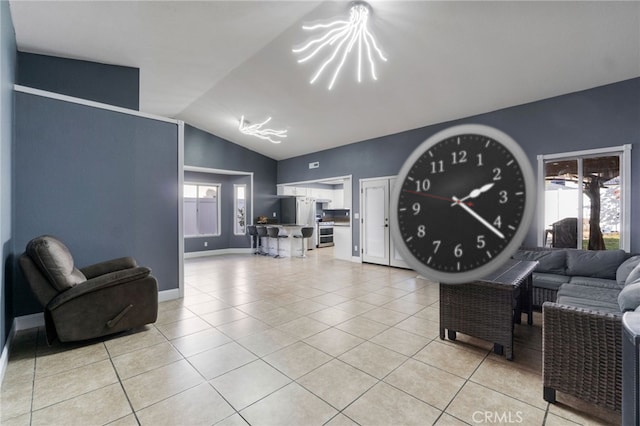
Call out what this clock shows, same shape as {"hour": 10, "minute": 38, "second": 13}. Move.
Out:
{"hour": 2, "minute": 21, "second": 48}
